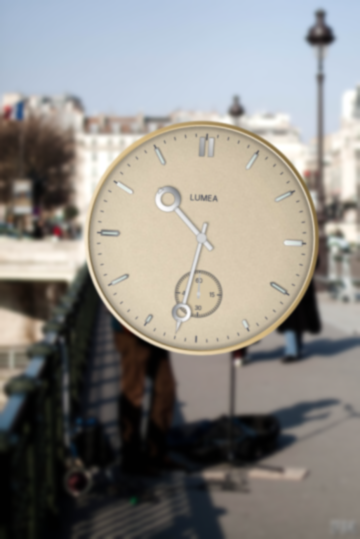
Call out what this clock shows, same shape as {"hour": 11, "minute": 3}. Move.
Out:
{"hour": 10, "minute": 32}
